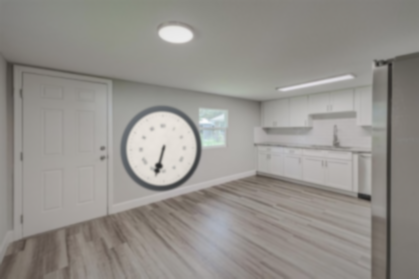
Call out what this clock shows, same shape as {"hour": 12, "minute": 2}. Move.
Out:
{"hour": 6, "minute": 33}
